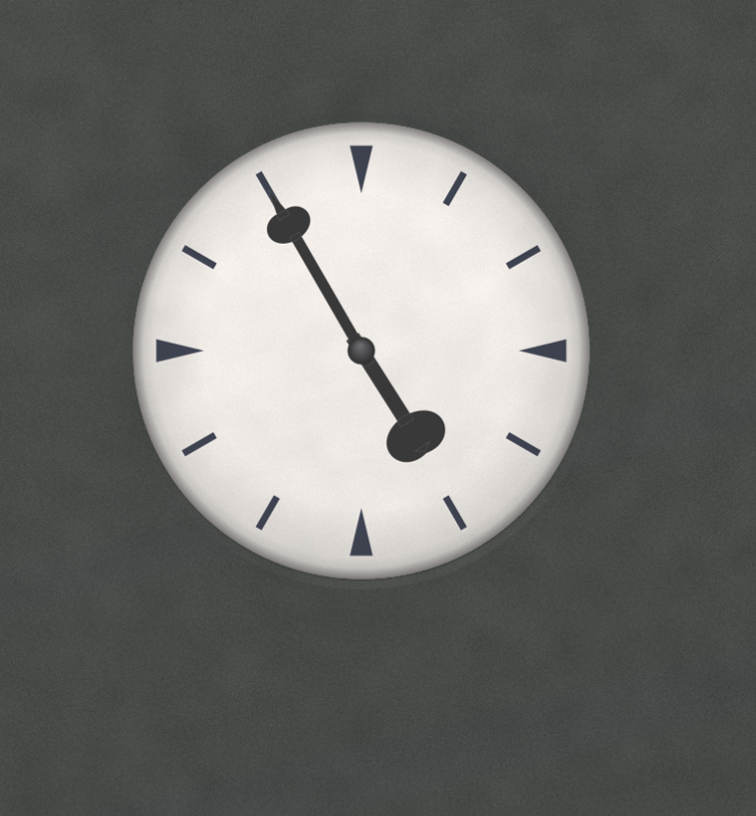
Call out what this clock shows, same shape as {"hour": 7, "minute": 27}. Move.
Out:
{"hour": 4, "minute": 55}
